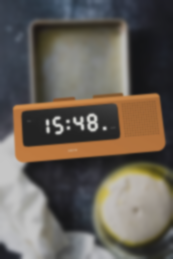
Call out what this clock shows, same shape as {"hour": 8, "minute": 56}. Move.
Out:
{"hour": 15, "minute": 48}
